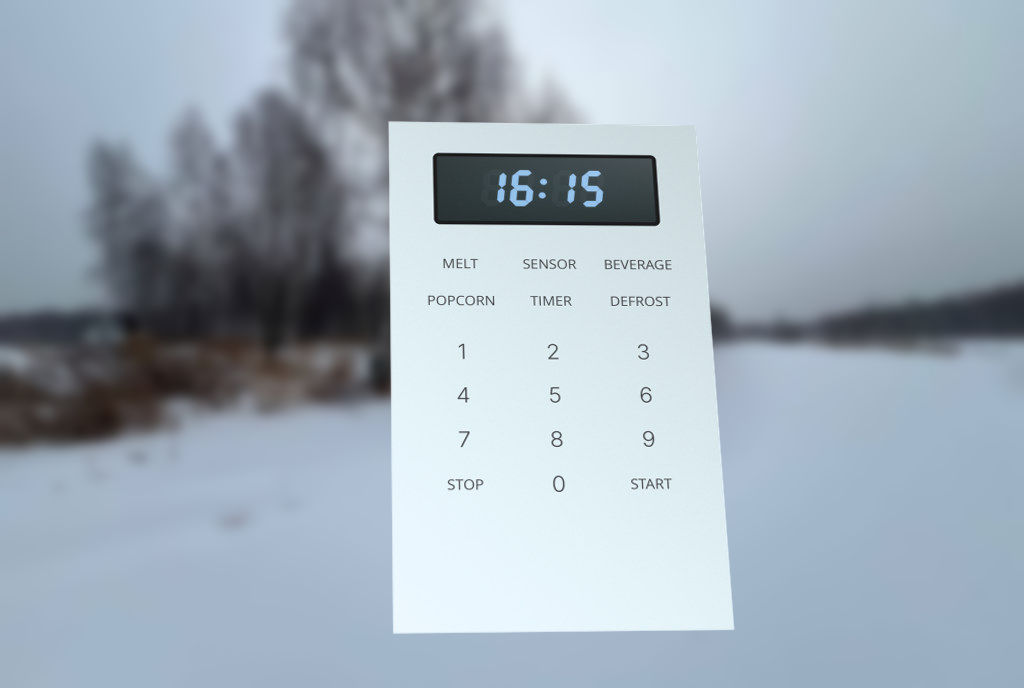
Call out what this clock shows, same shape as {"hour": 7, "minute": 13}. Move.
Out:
{"hour": 16, "minute": 15}
